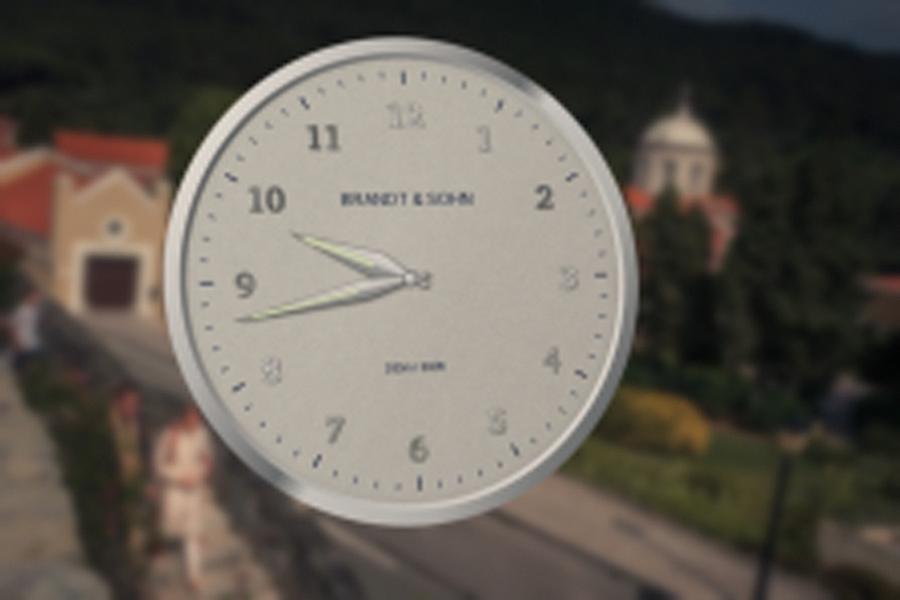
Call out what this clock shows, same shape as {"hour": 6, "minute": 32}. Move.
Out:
{"hour": 9, "minute": 43}
